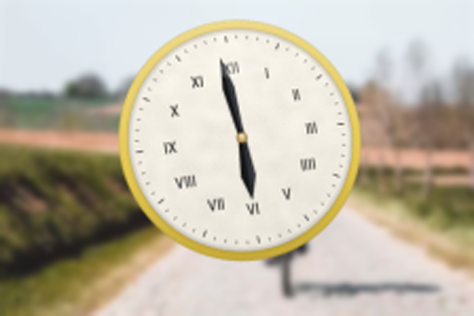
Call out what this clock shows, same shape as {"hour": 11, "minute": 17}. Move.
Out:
{"hour": 5, "minute": 59}
